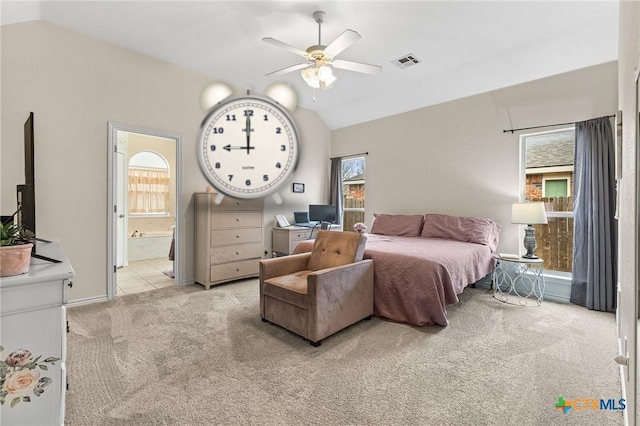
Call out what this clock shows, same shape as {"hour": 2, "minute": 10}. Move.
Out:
{"hour": 9, "minute": 0}
